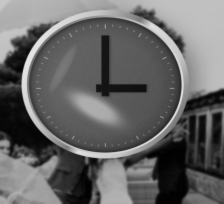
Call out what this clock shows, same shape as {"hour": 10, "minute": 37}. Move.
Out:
{"hour": 3, "minute": 0}
